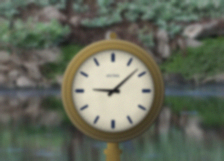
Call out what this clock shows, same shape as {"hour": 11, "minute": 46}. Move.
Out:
{"hour": 9, "minute": 8}
